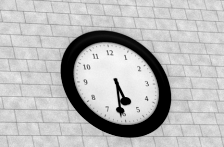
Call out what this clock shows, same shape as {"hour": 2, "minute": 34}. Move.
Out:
{"hour": 5, "minute": 31}
